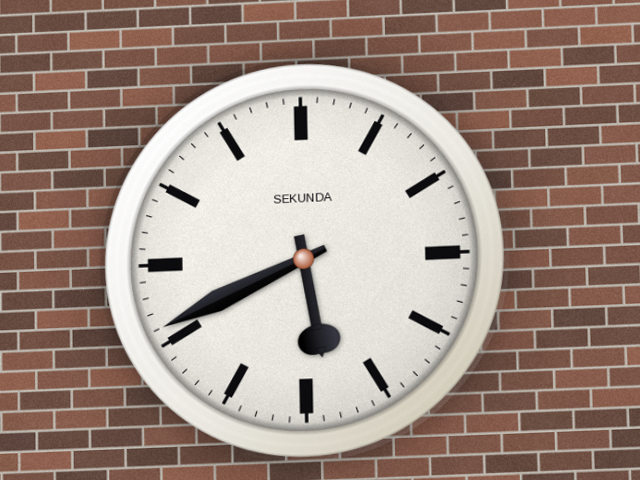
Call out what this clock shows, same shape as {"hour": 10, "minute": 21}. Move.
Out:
{"hour": 5, "minute": 41}
